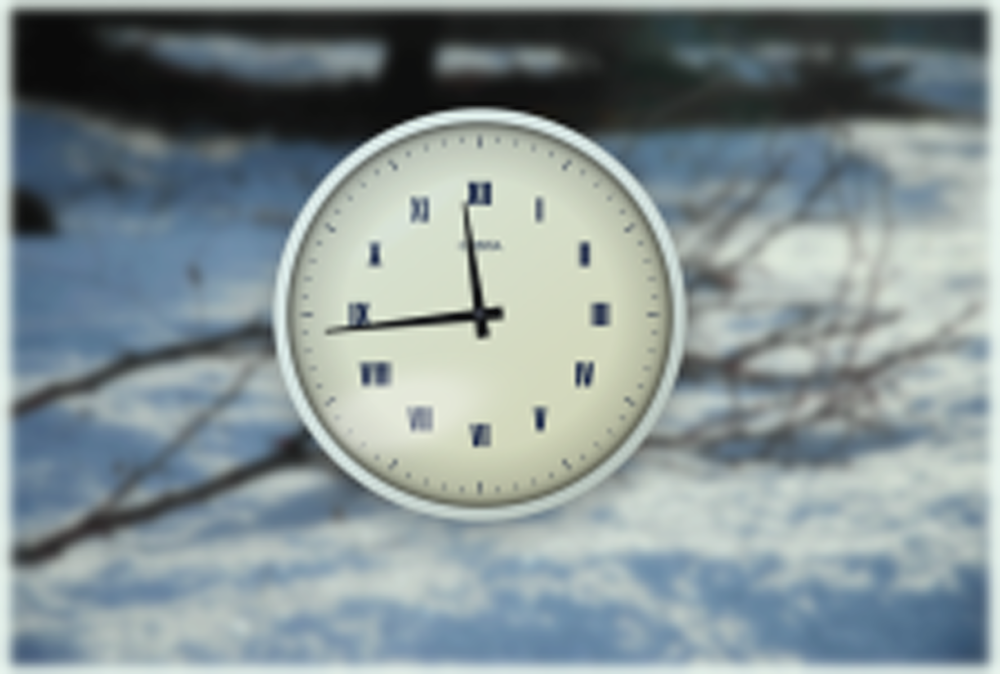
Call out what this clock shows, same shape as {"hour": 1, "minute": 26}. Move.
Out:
{"hour": 11, "minute": 44}
